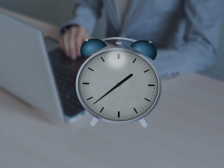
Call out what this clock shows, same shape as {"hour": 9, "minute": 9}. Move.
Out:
{"hour": 1, "minute": 38}
